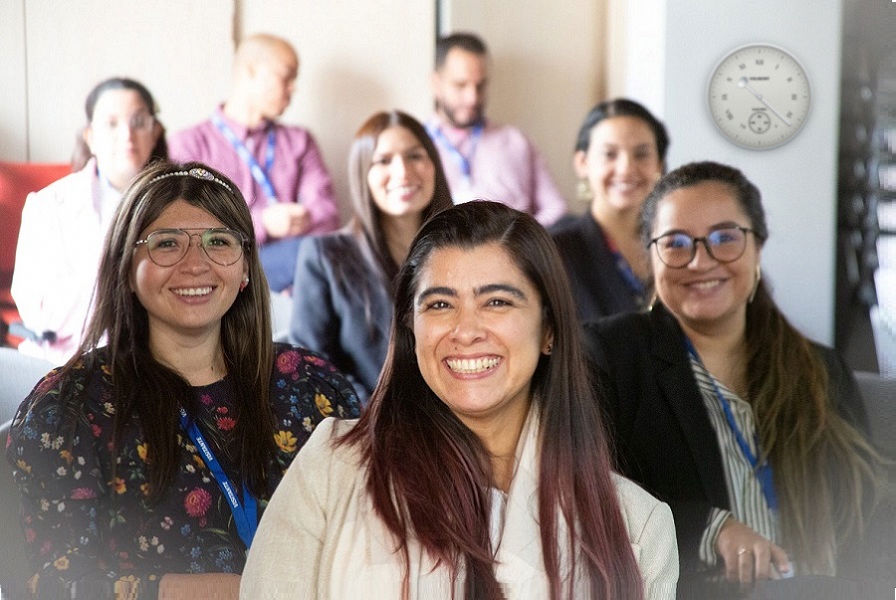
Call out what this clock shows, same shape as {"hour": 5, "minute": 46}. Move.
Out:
{"hour": 10, "minute": 22}
